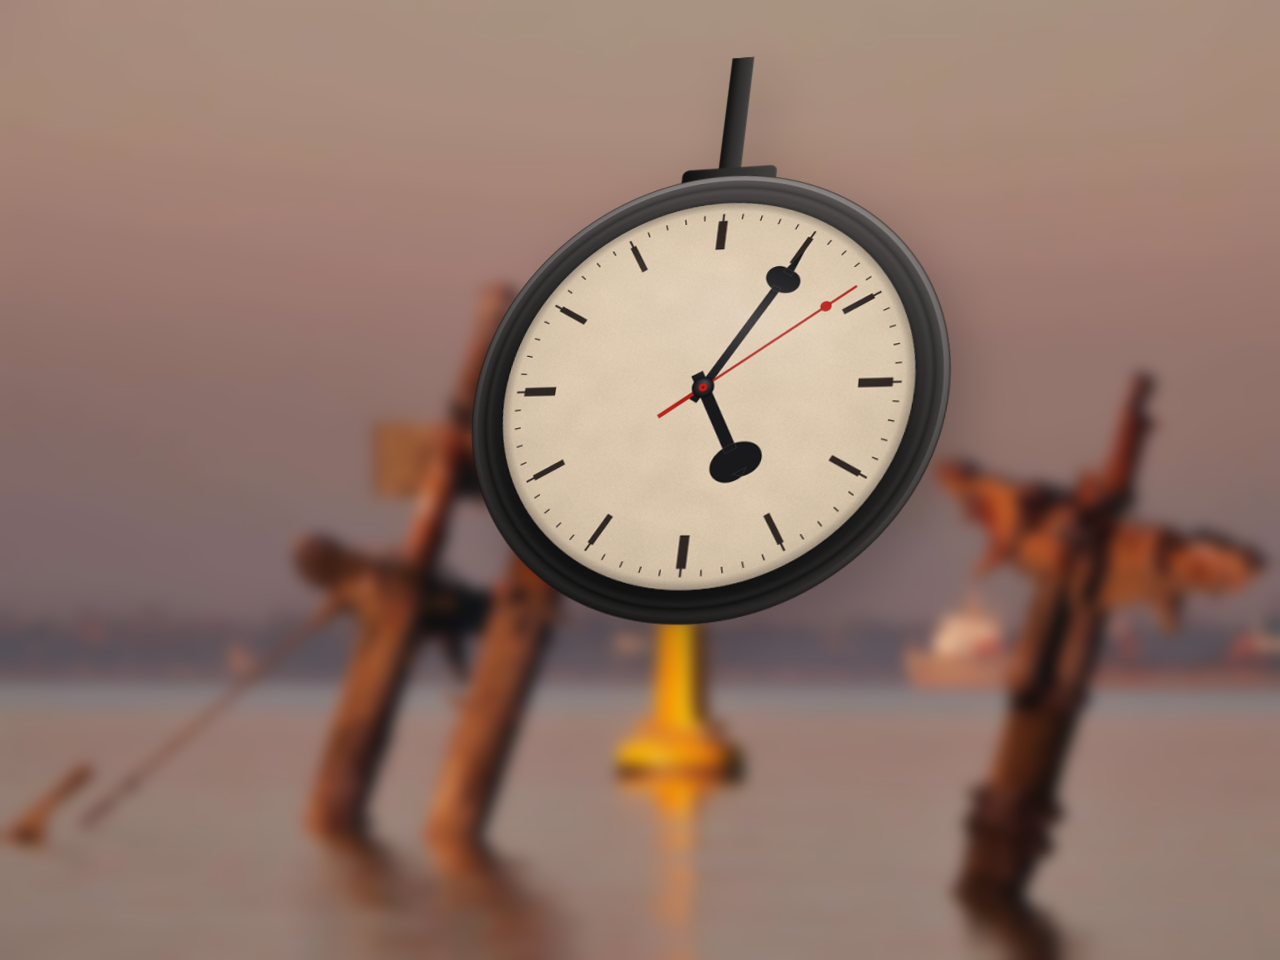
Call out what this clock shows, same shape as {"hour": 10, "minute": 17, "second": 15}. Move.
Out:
{"hour": 5, "minute": 5, "second": 9}
